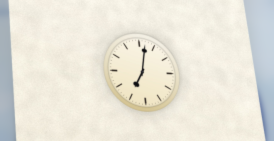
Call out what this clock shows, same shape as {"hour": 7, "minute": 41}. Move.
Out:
{"hour": 7, "minute": 2}
